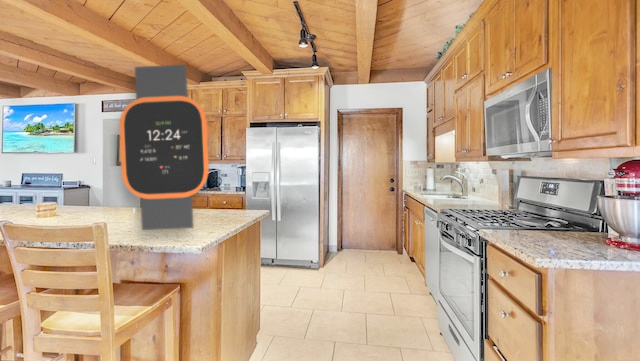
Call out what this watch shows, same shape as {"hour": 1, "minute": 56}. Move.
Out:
{"hour": 12, "minute": 24}
